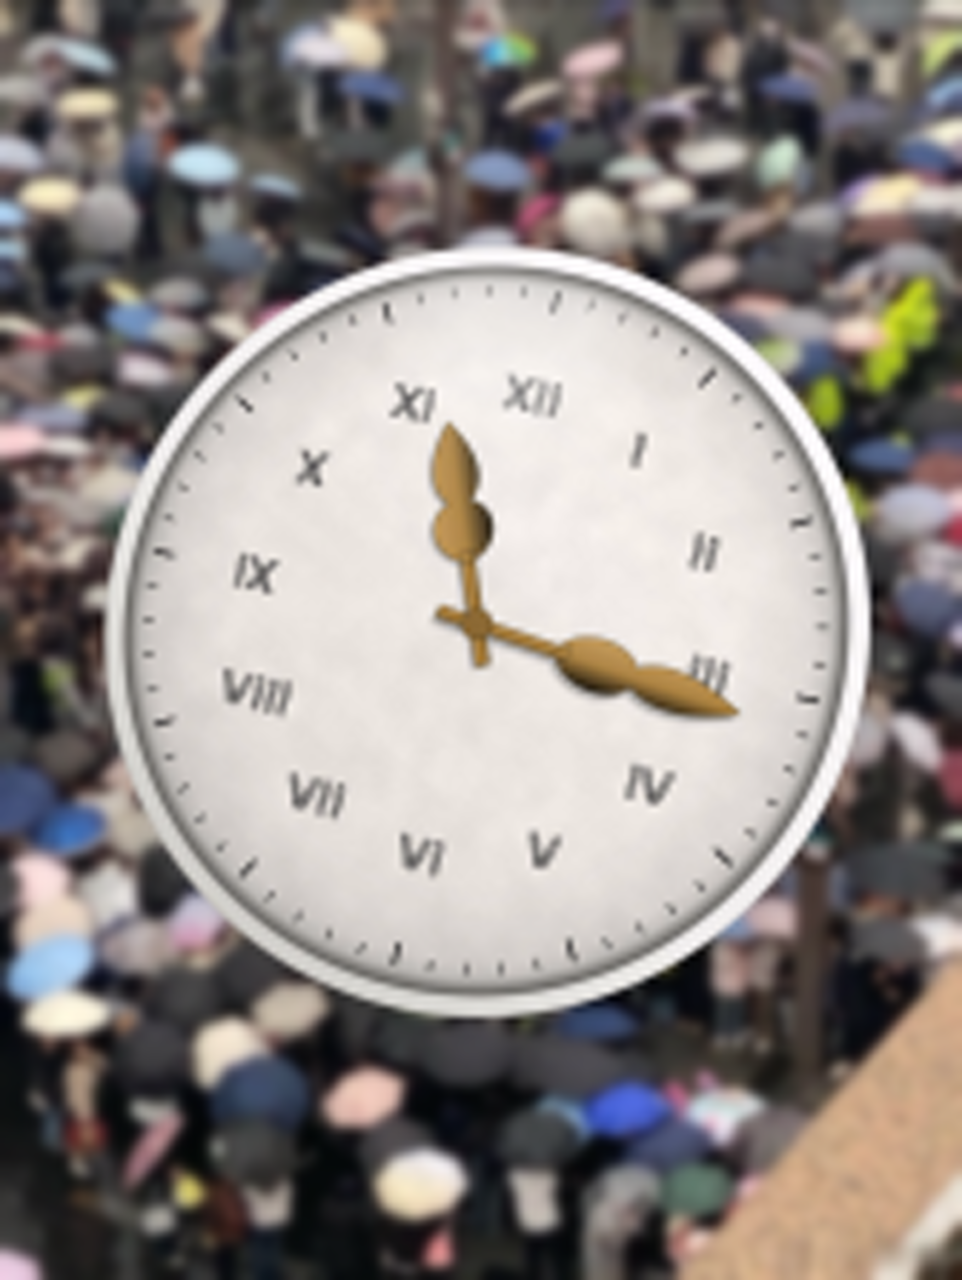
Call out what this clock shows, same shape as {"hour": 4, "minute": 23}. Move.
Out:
{"hour": 11, "minute": 16}
